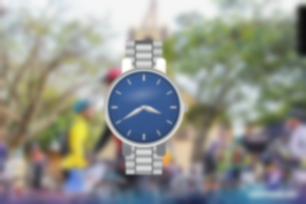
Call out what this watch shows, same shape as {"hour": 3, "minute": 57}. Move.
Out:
{"hour": 3, "minute": 40}
